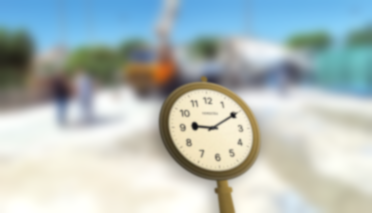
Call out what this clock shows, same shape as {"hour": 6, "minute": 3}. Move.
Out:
{"hour": 9, "minute": 10}
